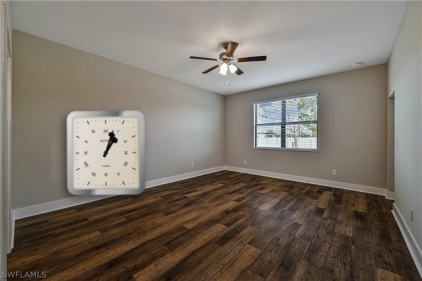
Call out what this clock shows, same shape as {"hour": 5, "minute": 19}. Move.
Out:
{"hour": 1, "minute": 3}
